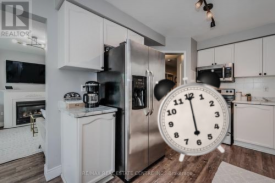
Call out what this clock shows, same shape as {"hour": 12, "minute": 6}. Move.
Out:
{"hour": 6, "minute": 0}
